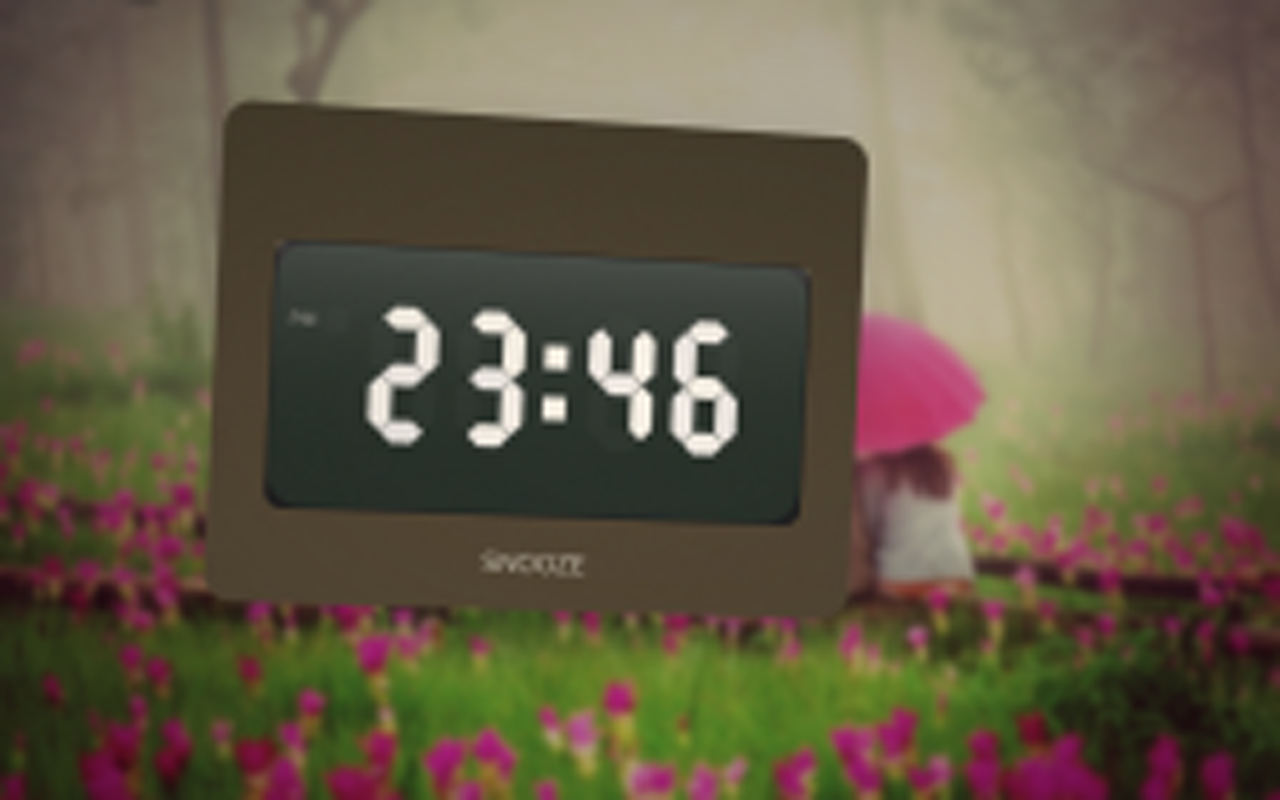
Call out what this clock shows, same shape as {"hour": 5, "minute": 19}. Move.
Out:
{"hour": 23, "minute": 46}
